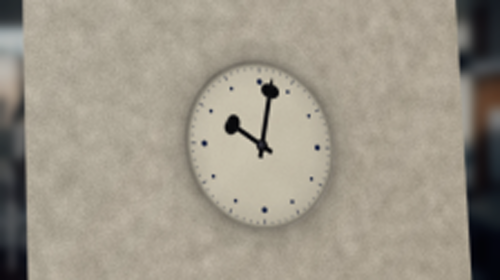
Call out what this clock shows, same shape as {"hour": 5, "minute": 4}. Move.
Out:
{"hour": 10, "minute": 2}
